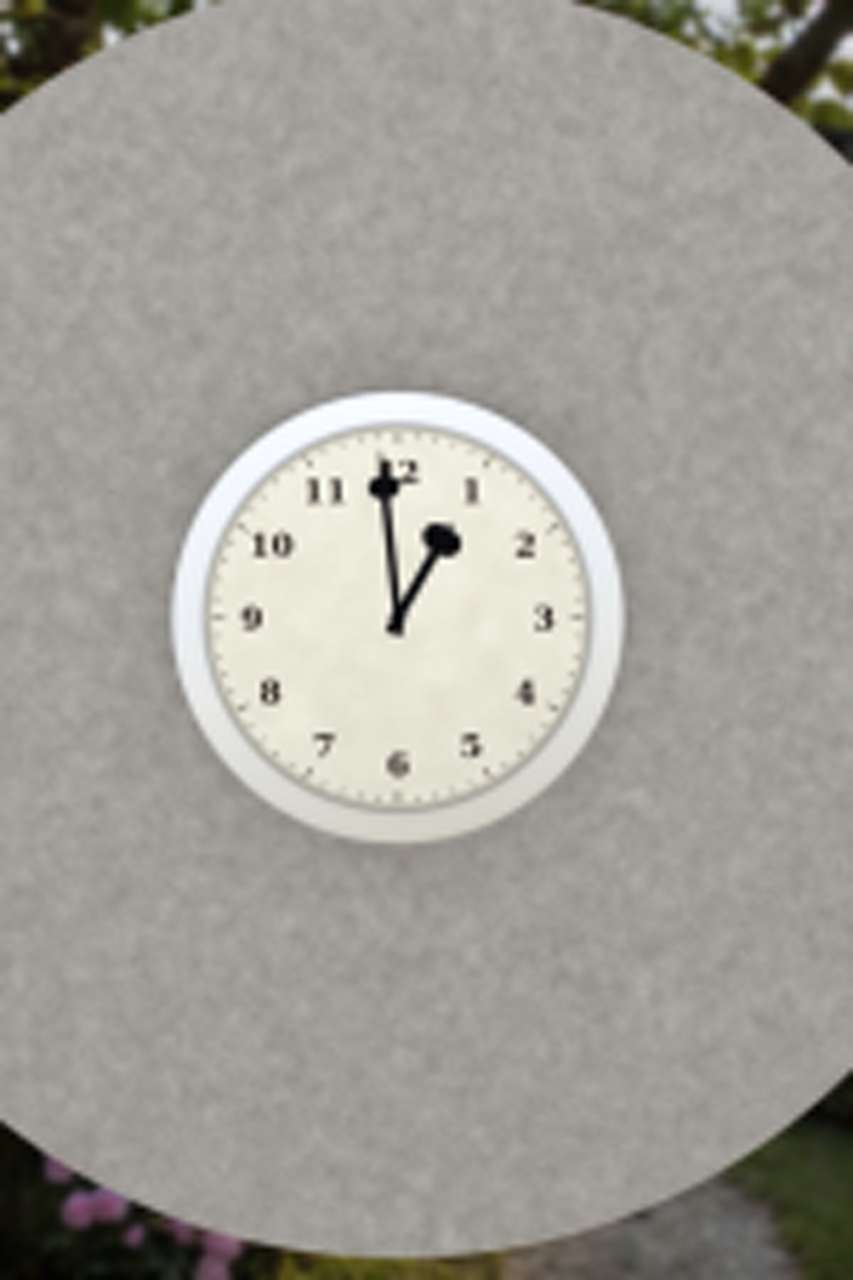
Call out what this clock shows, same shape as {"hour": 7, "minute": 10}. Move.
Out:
{"hour": 12, "minute": 59}
